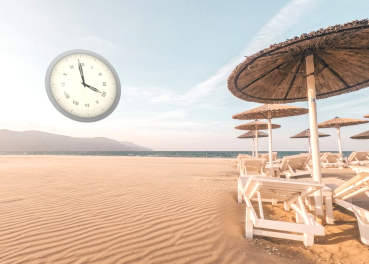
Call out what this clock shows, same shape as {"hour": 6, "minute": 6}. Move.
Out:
{"hour": 3, "minute": 59}
